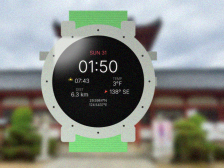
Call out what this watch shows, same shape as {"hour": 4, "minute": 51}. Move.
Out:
{"hour": 1, "minute": 50}
